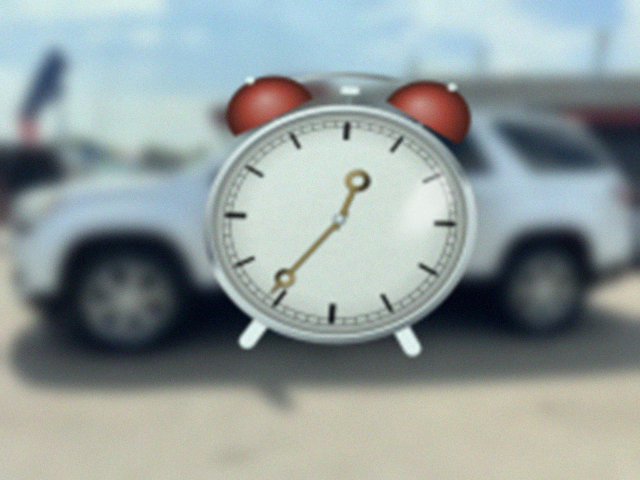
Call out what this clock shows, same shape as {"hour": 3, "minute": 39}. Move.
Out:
{"hour": 12, "minute": 36}
